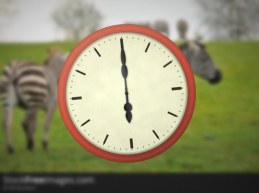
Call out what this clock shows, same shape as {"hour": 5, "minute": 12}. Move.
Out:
{"hour": 6, "minute": 0}
